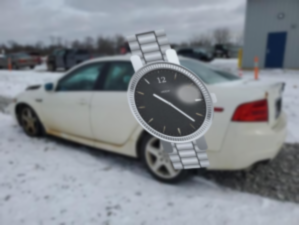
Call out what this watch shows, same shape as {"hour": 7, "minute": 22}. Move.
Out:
{"hour": 10, "minute": 23}
